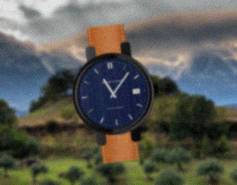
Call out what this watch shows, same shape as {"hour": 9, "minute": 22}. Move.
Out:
{"hour": 11, "minute": 7}
